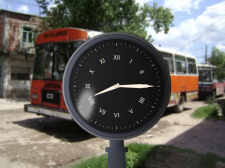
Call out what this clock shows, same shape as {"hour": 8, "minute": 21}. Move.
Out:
{"hour": 8, "minute": 15}
